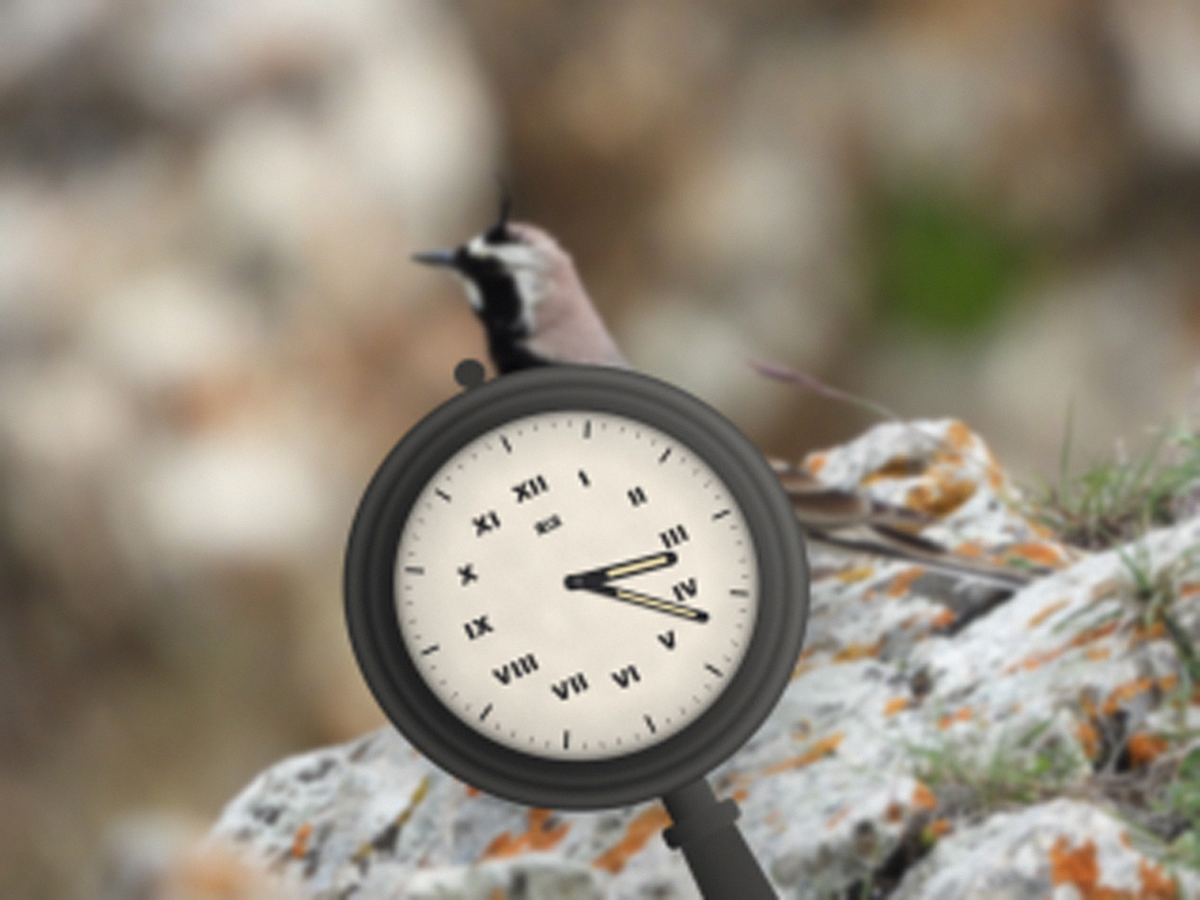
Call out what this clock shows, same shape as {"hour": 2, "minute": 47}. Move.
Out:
{"hour": 3, "minute": 22}
